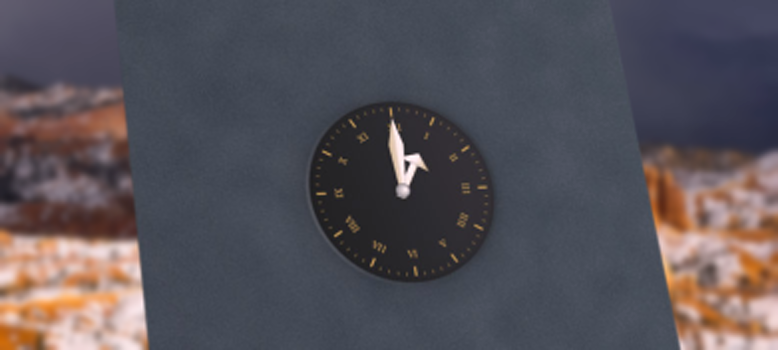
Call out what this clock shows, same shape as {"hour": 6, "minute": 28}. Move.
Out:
{"hour": 1, "minute": 0}
